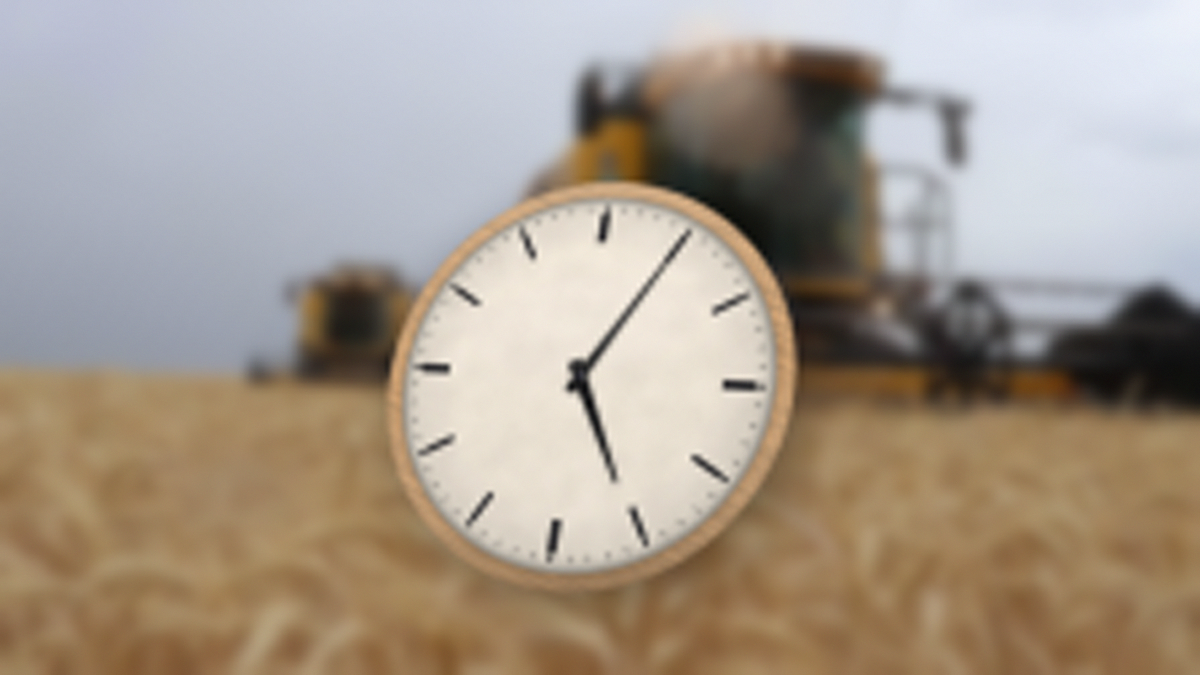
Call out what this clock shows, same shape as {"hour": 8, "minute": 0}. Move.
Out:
{"hour": 5, "minute": 5}
